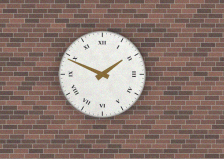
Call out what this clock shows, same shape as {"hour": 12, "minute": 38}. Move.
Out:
{"hour": 1, "minute": 49}
